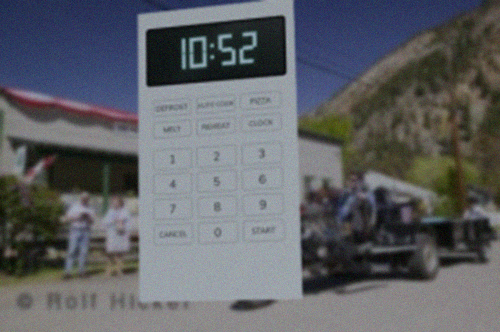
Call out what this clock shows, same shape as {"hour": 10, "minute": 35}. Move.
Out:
{"hour": 10, "minute": 52}
